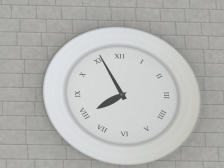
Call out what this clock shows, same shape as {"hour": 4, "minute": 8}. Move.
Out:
{"hour": 7, "minute": 56}
